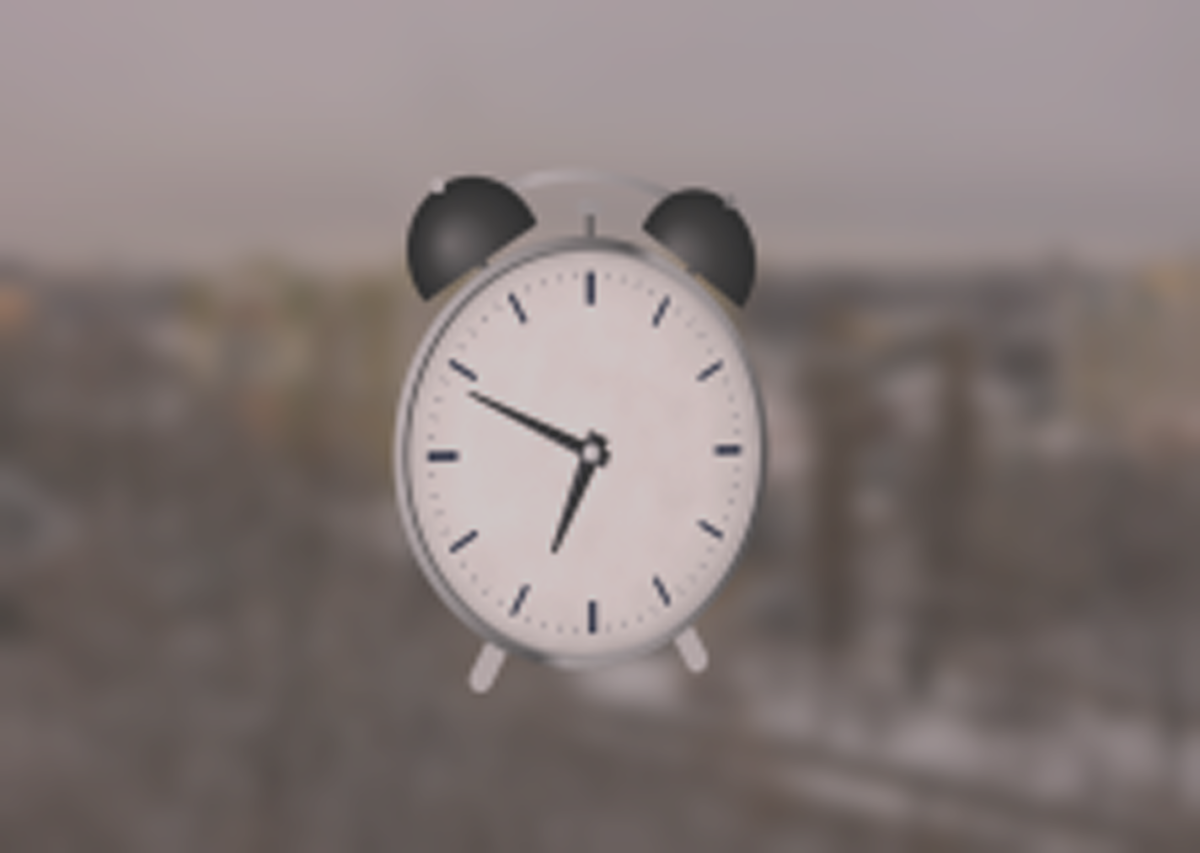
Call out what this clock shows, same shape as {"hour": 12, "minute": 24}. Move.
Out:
{"hour": 6, "minute": 49}
